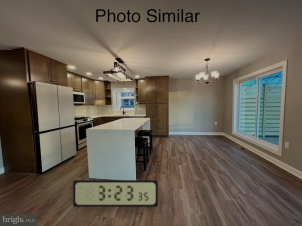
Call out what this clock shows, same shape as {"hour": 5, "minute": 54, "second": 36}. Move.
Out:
{"hour": 3, "minute": 23, "second": 35}
